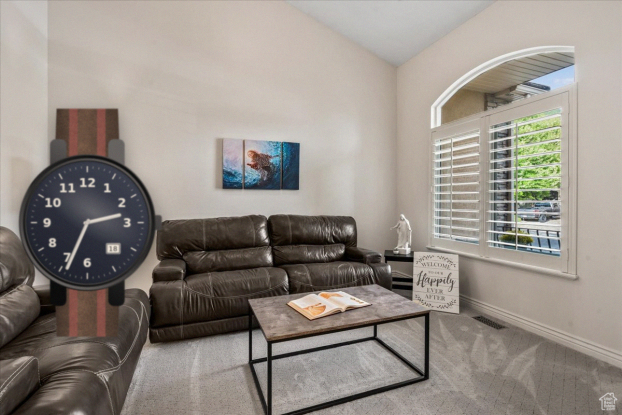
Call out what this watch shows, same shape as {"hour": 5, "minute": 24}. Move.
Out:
{"hour": 2, "minute": 34}
